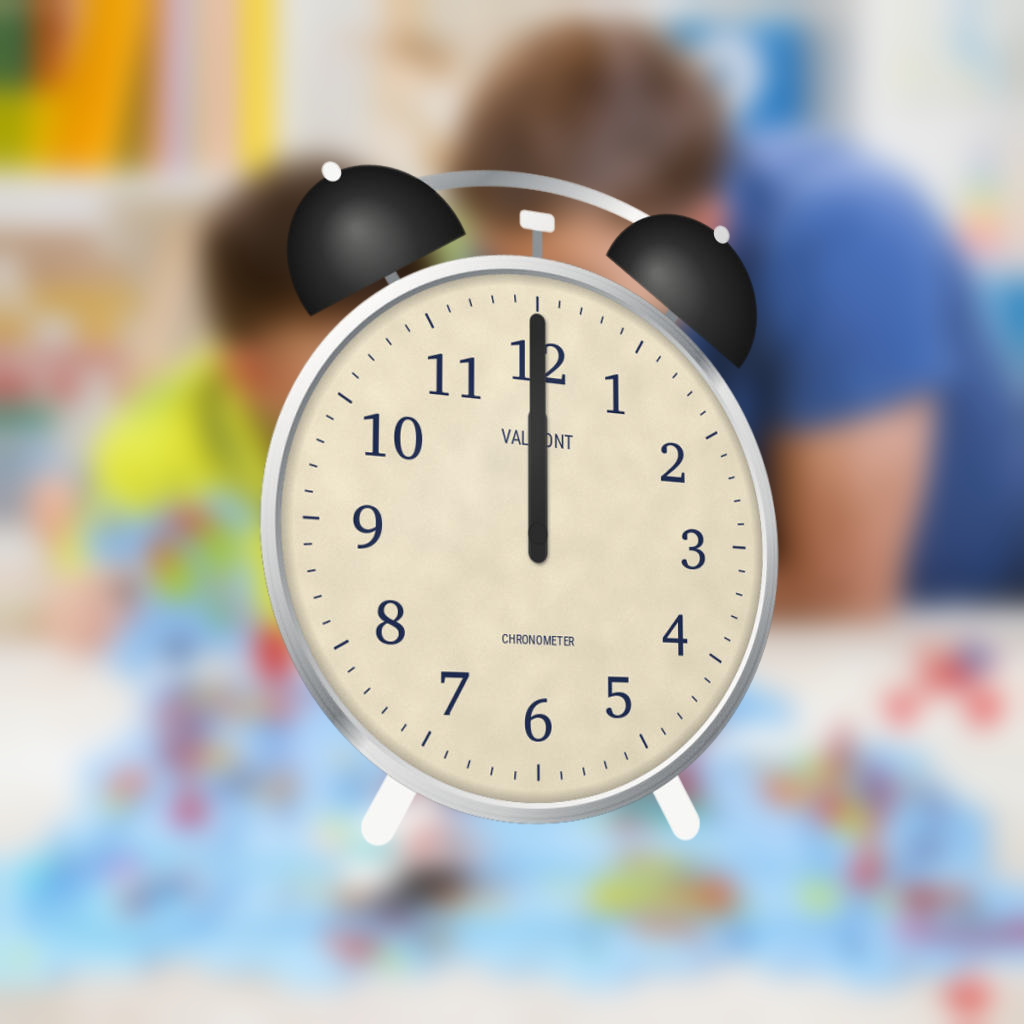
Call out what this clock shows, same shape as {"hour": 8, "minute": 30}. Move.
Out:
{"hour": 12, "minute": 0}
